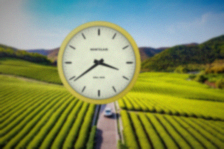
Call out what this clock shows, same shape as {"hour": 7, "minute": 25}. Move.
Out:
{"hour": 3, "minute": 39}
